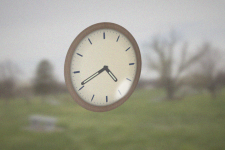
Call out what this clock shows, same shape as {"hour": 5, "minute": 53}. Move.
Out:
{"hour": 4, "minute": 41}
